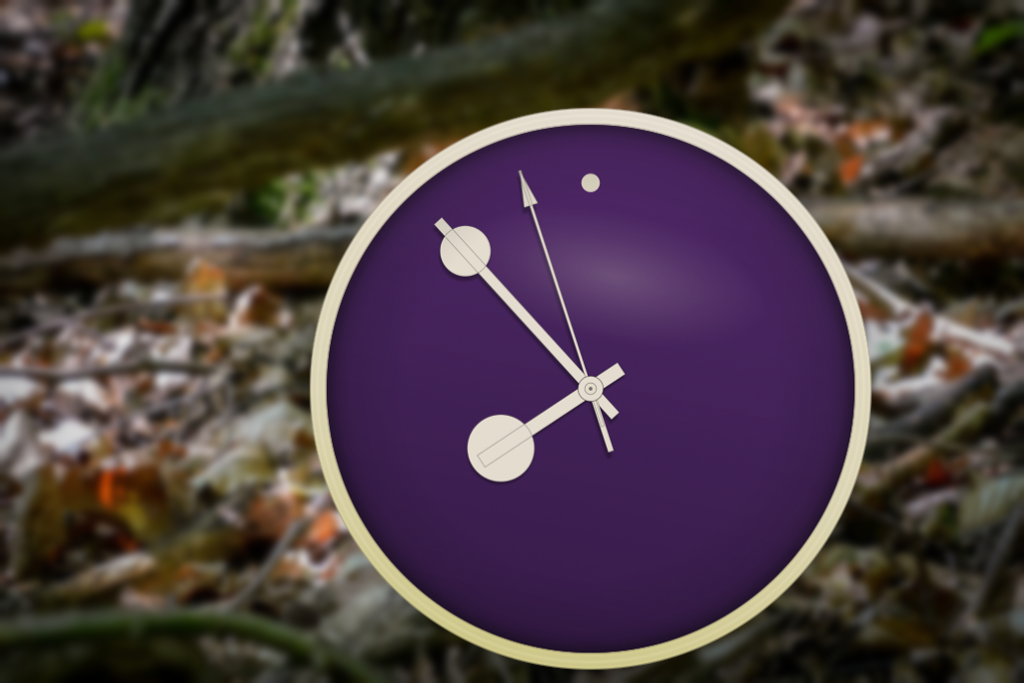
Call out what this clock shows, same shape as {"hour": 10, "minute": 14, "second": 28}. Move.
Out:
{"hour": 7, "minute": 52, "second": 57}
